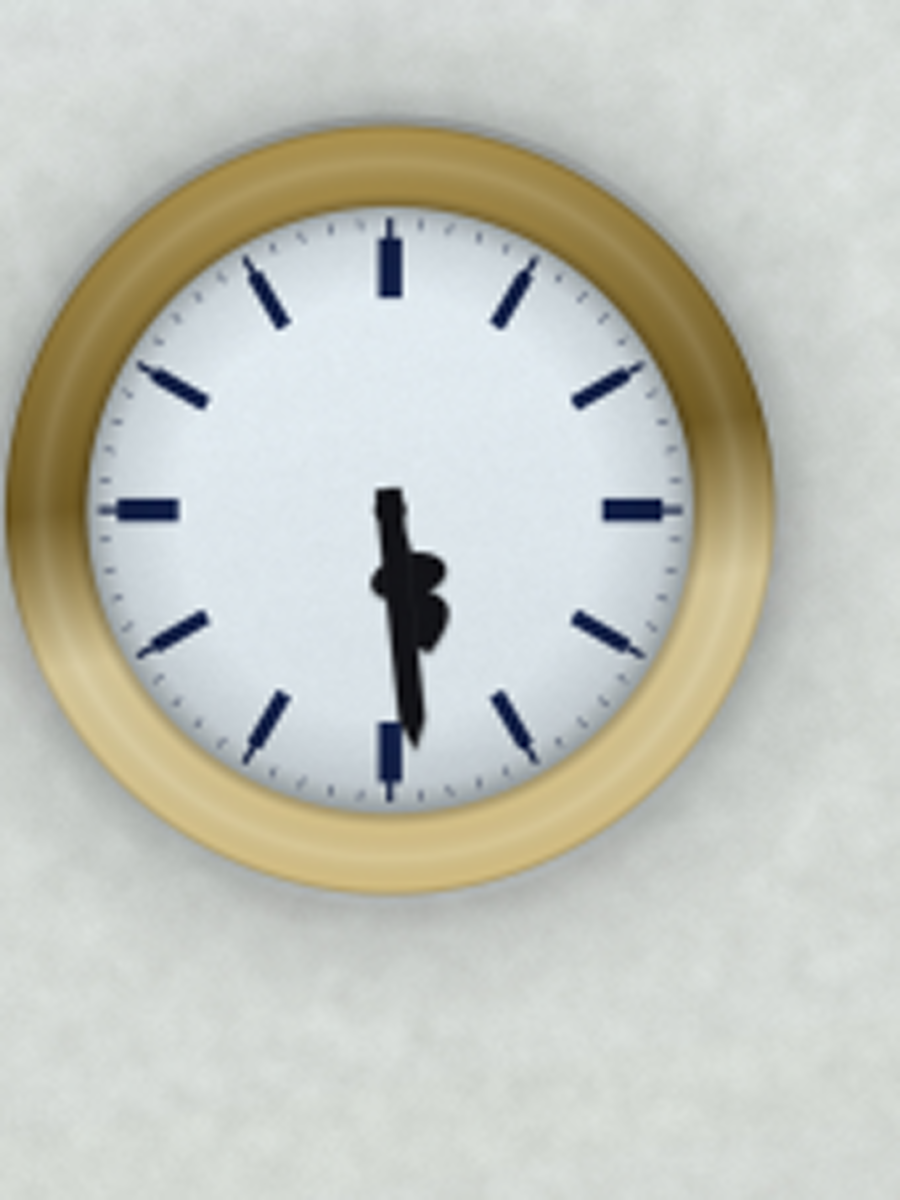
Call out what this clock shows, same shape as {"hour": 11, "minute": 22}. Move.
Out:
{"hour": 5, "minute": 29}
